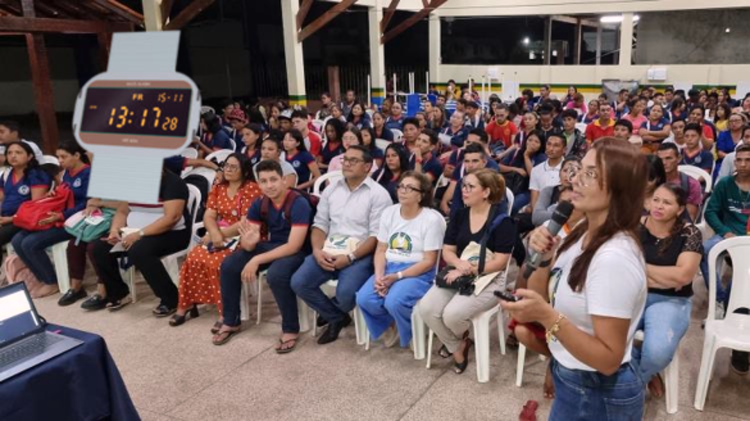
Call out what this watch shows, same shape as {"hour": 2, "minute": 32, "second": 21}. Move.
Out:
{"hour": 13, "minute": 17, "second": 28}
